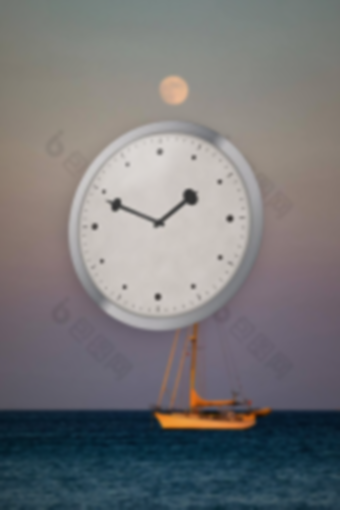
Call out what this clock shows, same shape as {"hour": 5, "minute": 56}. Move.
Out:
{"hour": 1, "minute": 49}
